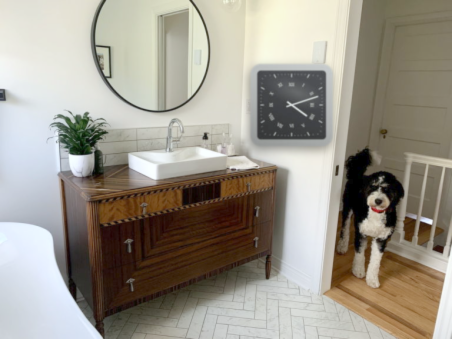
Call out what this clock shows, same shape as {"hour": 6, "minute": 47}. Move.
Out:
{"hour": 4, "minute": 12}
